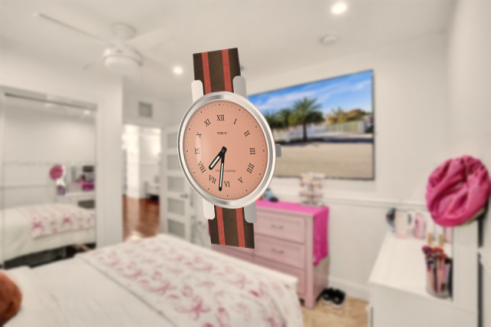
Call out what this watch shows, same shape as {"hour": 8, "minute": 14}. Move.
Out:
{"hour": 7, "minute": 32}
